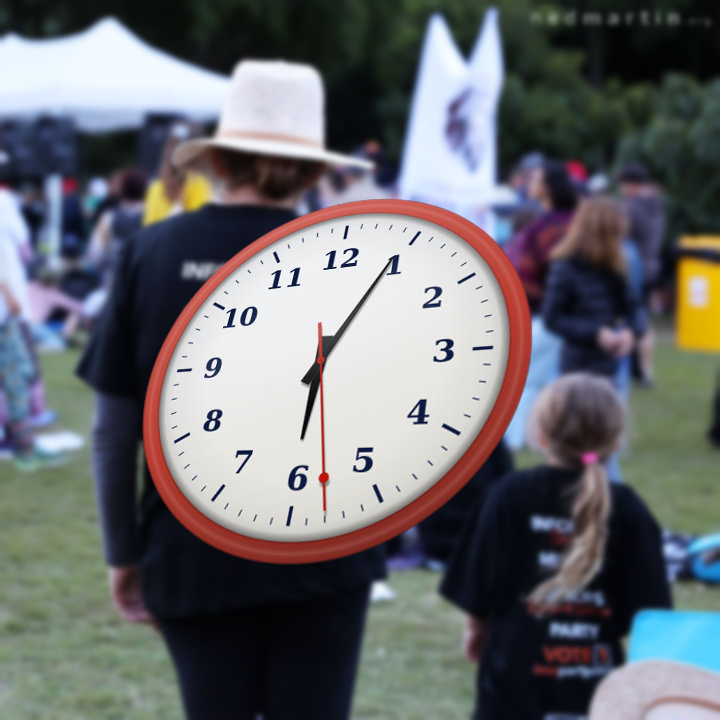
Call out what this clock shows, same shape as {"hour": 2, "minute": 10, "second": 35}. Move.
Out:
{"hour": 6, "minute": 4, "second": 28}
